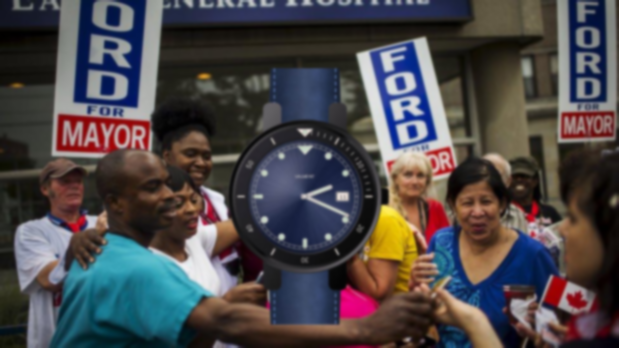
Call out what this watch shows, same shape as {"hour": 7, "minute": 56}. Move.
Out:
{"hour": 2, "minute": 19}
